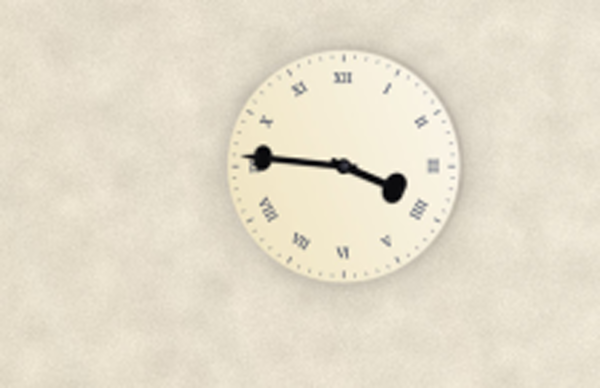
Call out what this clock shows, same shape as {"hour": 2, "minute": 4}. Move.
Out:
{"hour": 3, "minute": 46}
